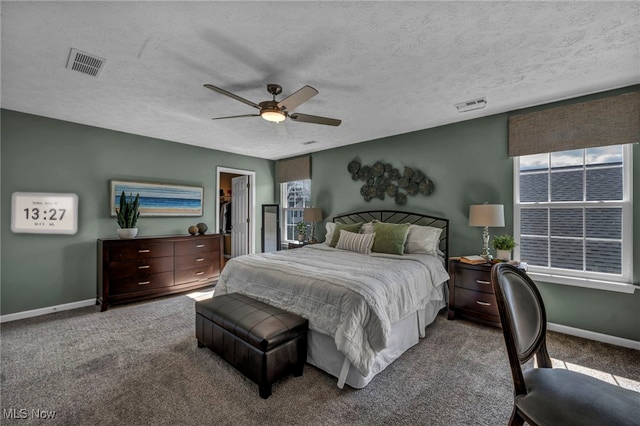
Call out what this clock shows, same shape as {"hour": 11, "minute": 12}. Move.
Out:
{"hour": 13, "minute": 27}
